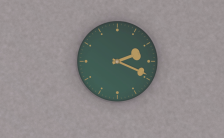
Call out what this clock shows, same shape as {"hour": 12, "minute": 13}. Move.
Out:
{"hour": 2, "minute": 19}
